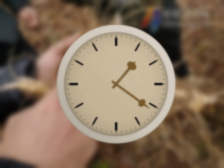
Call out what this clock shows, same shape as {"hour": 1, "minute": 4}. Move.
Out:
{"hour": 1, "minute": 21}
